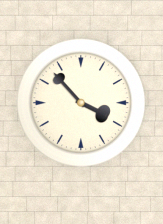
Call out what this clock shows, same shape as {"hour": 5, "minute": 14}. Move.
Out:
{"hour": 3, "minute": 53}
